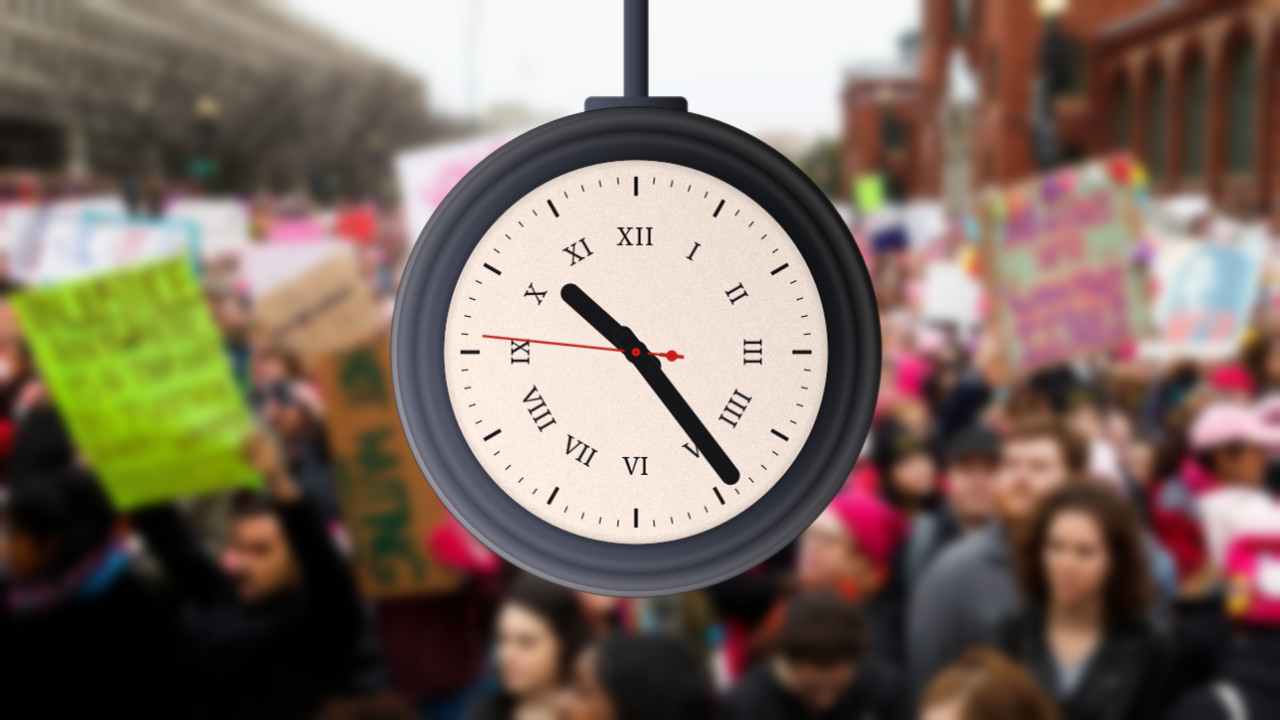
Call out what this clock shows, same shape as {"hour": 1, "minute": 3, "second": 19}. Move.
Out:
{"hour": 10, "minute": 23, "second": 46}
